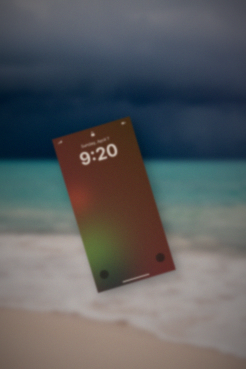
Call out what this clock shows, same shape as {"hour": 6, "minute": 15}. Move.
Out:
{"hour": 9, "minute": 20}
